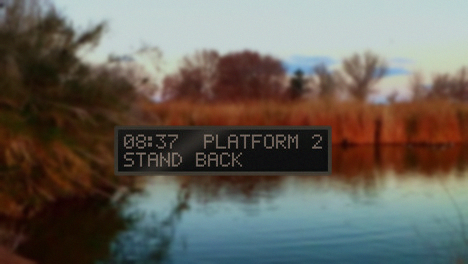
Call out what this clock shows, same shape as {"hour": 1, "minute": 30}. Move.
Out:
{"hour": 8, "minute": 37}
